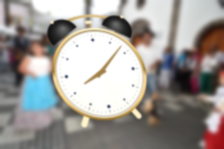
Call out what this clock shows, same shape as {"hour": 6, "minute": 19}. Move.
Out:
{"hour": 8, "minute": 8}
